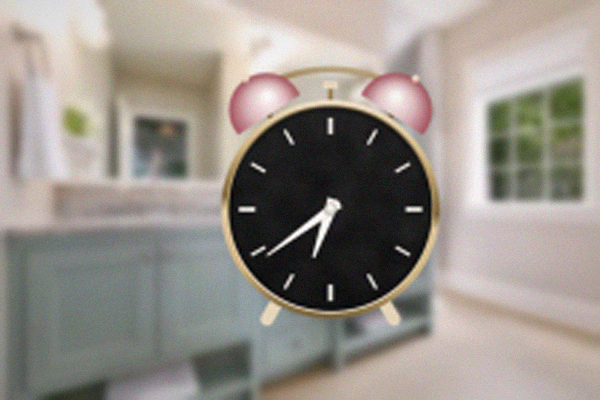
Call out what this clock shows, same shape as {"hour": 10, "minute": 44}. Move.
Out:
{"hour": 6, "minute": 39}
